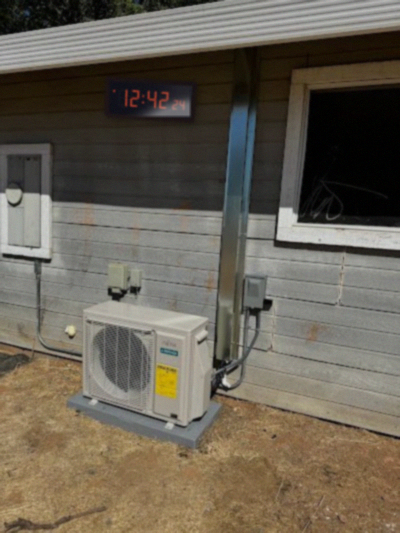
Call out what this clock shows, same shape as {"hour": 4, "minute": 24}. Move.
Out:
{"hour": 12, "minute": 42}
